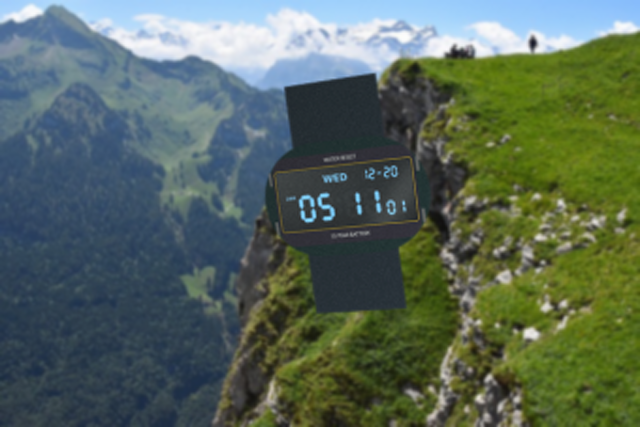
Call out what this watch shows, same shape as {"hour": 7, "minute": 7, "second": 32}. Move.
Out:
{"hour": 5, "minute": 11, "second": 1}
